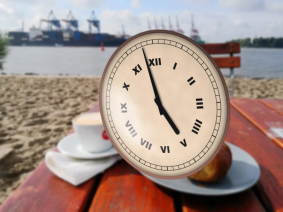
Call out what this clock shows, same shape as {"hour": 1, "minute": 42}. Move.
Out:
{"hour": 4, "minute": 58}
